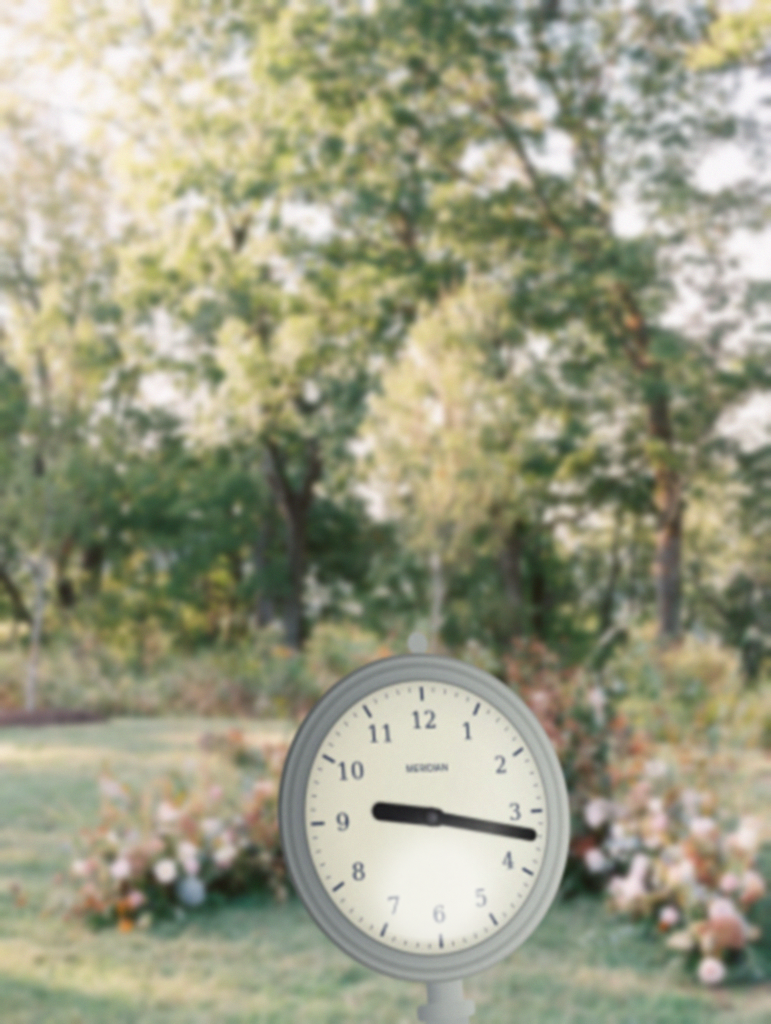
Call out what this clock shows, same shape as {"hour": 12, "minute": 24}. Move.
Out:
{"hour": 9, "minute": 17}
